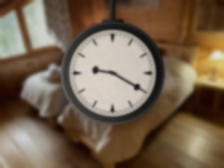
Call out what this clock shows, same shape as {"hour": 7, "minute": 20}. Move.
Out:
{"hour": 9, "minute": 20}
